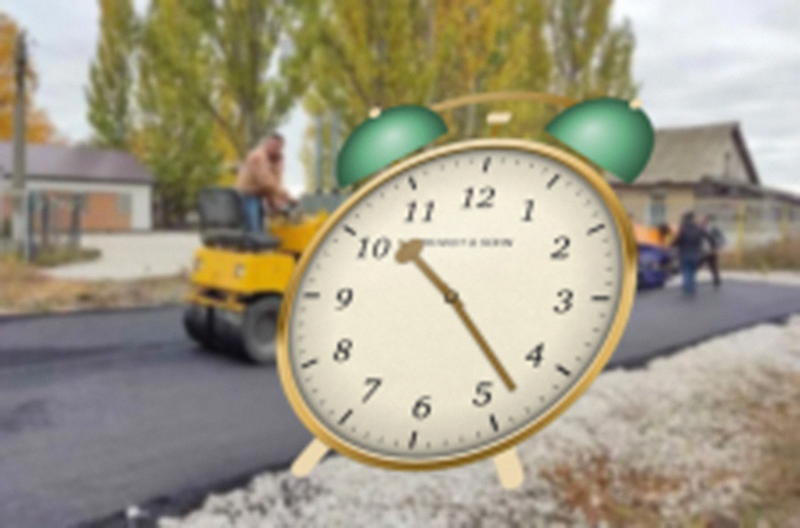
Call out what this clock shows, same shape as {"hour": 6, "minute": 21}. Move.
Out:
{"hour": 10, "minute": 23}
